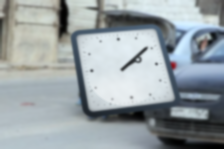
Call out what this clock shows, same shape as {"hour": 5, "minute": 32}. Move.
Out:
{"hour": 2, "minute": 9}
